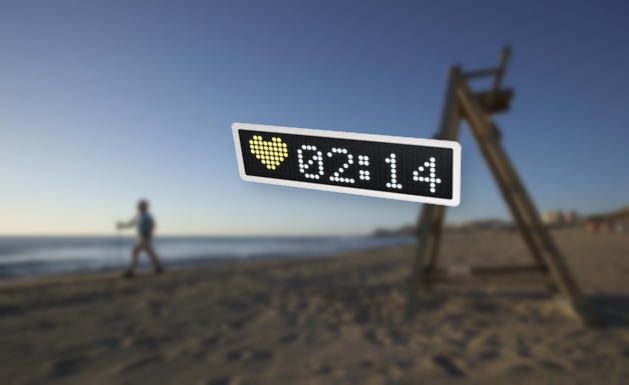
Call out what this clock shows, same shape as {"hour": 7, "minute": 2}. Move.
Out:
{"hour": 2, "minute": 14}
